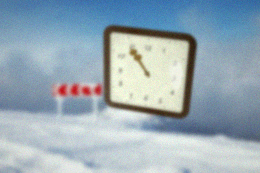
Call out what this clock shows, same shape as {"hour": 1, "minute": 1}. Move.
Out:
{"hour": 10, "minute": 54}
